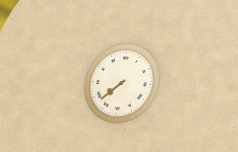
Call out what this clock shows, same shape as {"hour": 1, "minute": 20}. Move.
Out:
{"hour": 7, "minute": 38}
